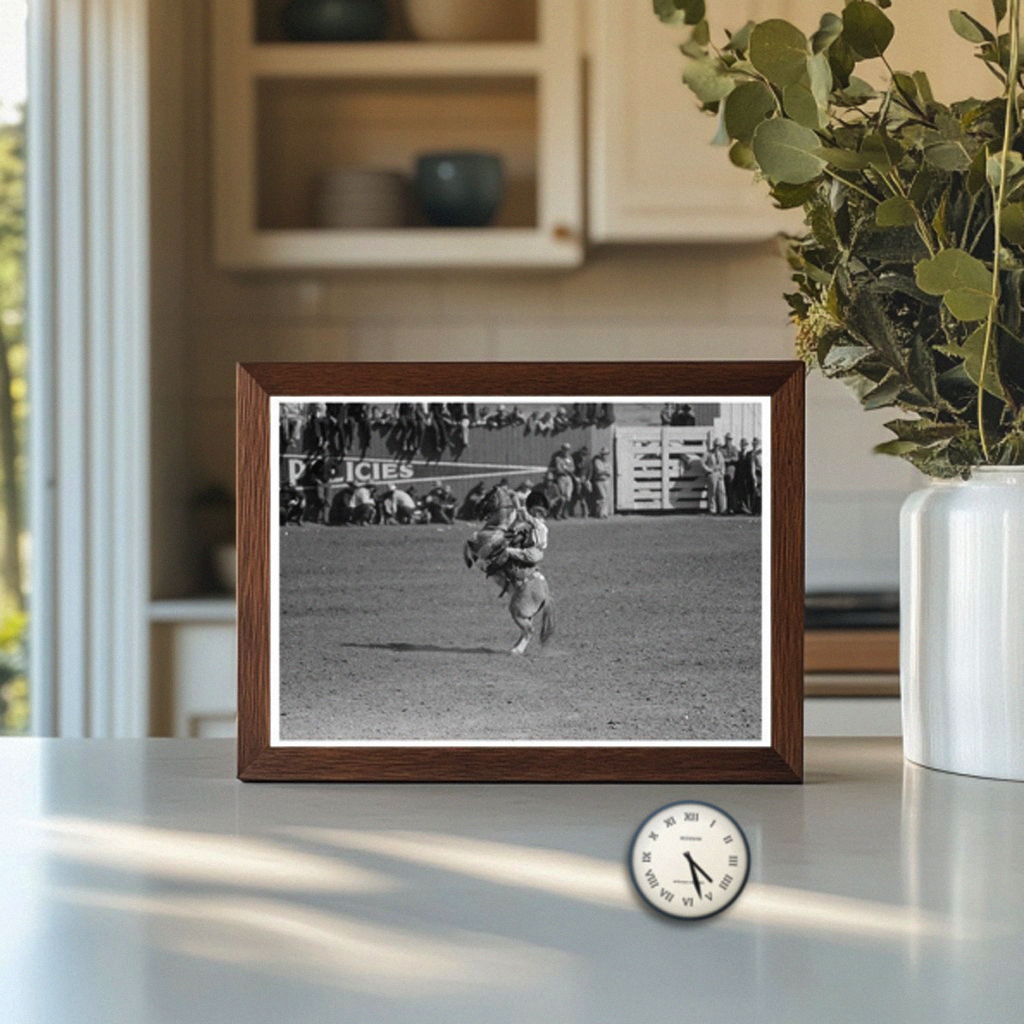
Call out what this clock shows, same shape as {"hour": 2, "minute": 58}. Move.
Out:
{"hour": 4, "minute": 27}
